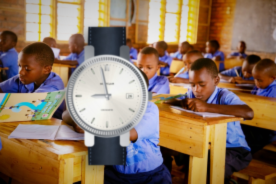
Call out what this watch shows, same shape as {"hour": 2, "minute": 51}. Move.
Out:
{"hour": 8, "minute": 58}
